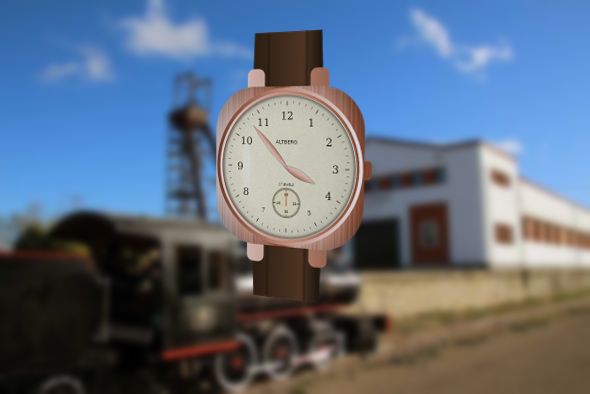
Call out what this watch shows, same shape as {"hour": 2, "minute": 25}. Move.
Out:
{"hour": 3, "minute": 53}
